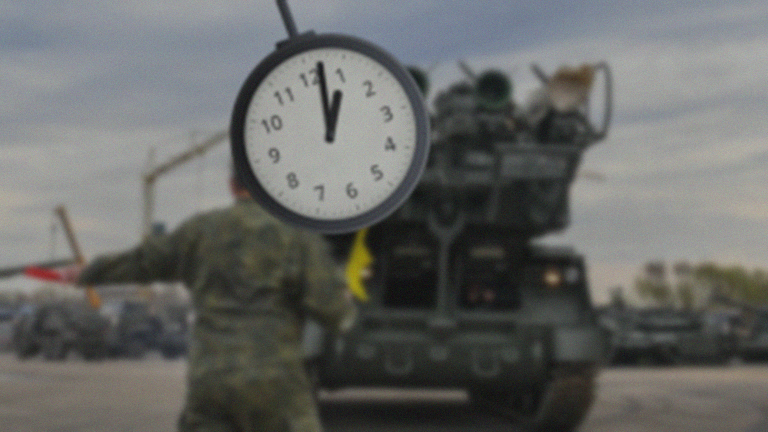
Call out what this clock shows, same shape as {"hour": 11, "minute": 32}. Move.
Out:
{"hour": 1, "minute": 2}
